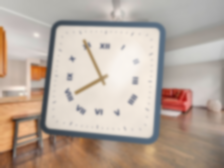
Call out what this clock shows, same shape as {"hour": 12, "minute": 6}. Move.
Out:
{"hour": 7, "minute": 55}
